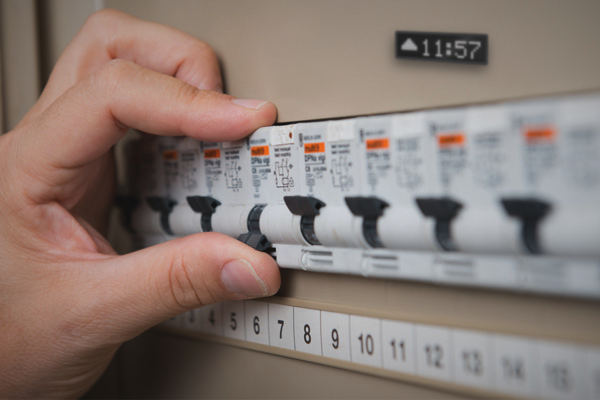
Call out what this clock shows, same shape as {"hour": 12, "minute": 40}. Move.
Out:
{"hour": 11, "minute": 57}
